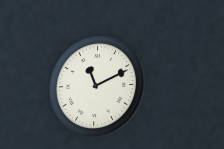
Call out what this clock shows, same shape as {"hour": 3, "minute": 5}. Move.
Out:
{"hour": 11, "minute": 11}
